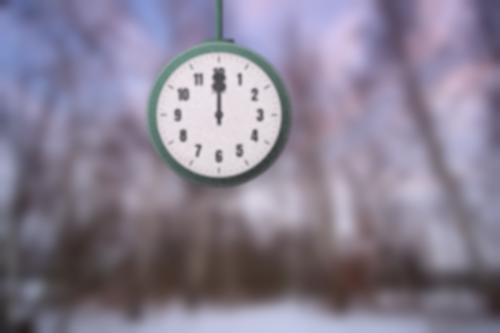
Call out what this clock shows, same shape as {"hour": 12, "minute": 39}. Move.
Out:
{"hour": 12, "minute": 0}
